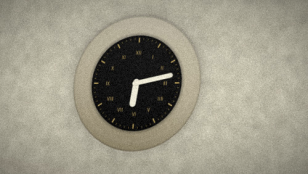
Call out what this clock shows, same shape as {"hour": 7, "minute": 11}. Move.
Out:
{"hour": 6, "minute": 13}
